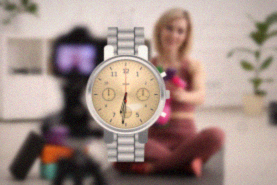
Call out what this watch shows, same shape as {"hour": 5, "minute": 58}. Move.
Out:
{"hour": 6, "minute": 31}
